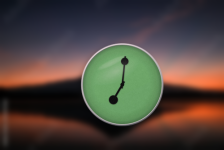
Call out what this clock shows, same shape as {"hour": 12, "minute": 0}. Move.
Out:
{"hour": 7, "minute": 1}
